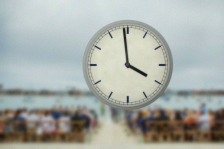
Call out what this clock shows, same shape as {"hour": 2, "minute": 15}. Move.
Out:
{"hour": 3, "minute": 59}
